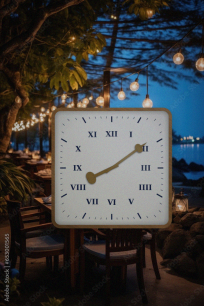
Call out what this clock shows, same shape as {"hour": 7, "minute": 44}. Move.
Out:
{"hour": 8, "minute": 9}
